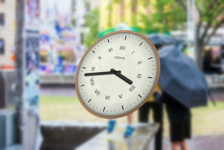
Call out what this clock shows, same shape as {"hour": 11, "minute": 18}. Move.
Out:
{"hour": 3, "minute": 43}
